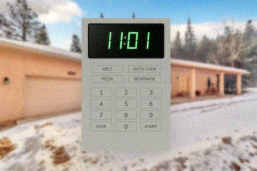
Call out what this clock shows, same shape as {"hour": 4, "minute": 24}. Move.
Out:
{"hour": 11, "minute": 1}
